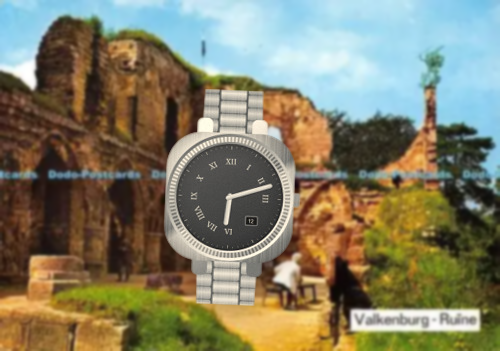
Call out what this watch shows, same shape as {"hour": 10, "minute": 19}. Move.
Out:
{"hour": 6, "minute": 12}
